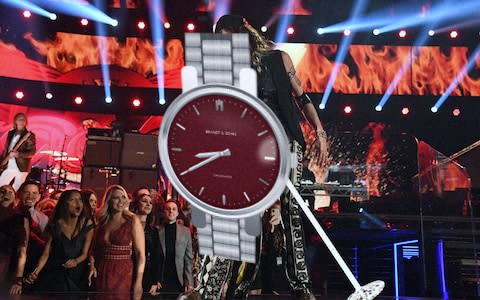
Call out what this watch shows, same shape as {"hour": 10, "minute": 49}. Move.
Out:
{"hour": 8, "minute": 40}
